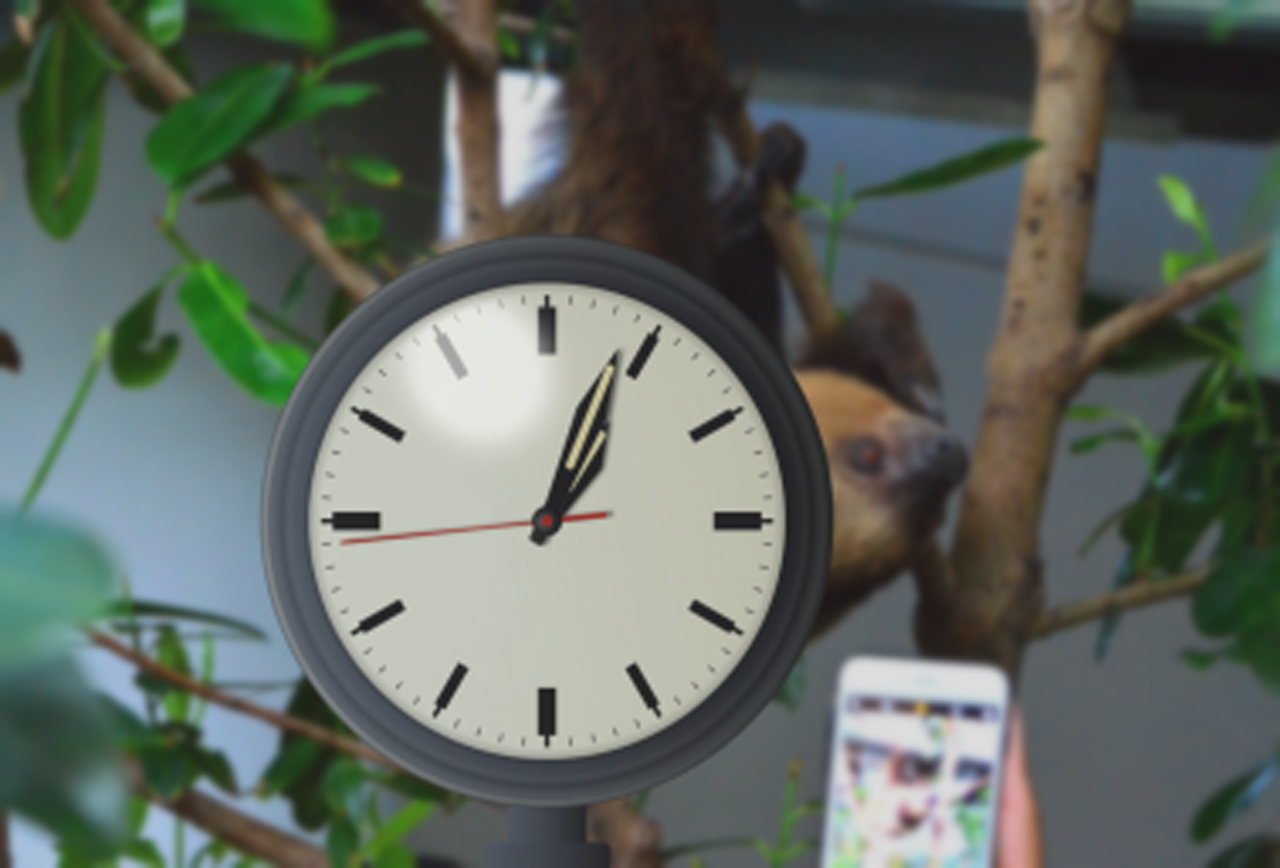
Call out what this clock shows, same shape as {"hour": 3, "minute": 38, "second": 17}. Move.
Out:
{"hour": 1, "minute": 3, "second": 44}
